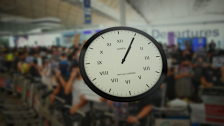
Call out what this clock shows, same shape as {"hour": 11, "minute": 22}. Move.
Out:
{"hour": 1, "minute": 5}
